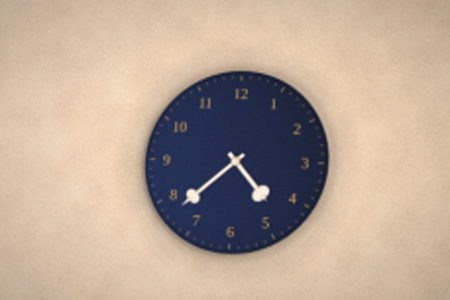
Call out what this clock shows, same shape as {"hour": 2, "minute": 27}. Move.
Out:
{"hour": 4, "minute": 38}
